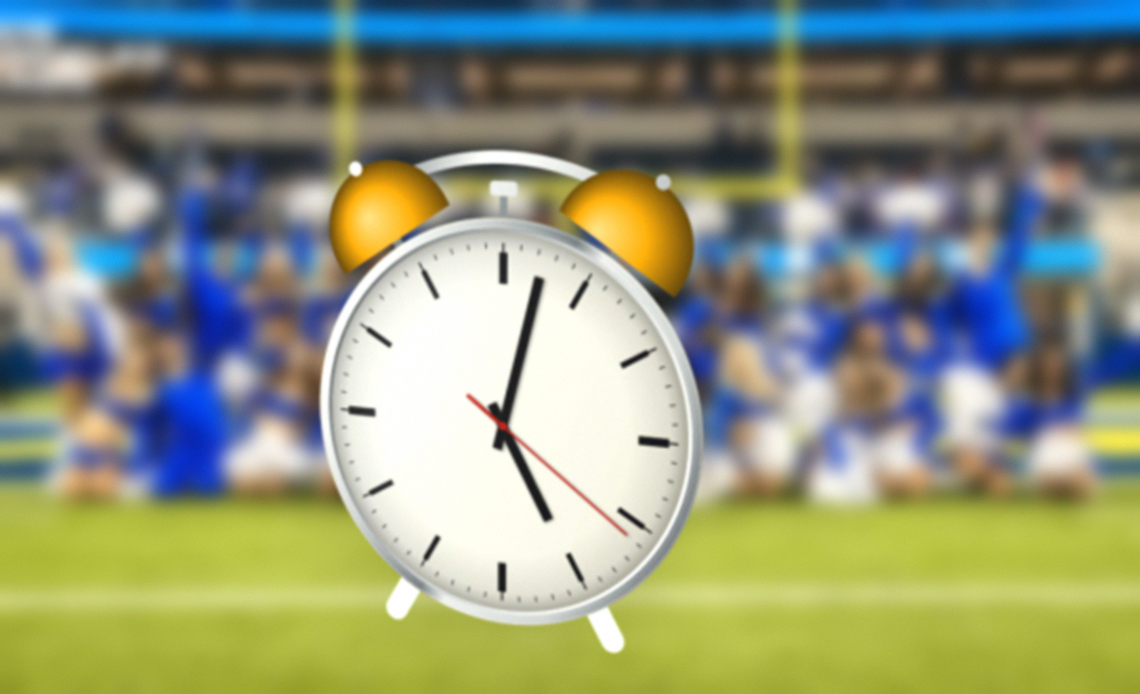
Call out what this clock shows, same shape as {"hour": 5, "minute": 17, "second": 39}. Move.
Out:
{"hour": 5, "minute": 2, "second": 21}
